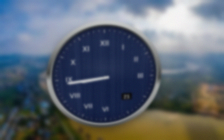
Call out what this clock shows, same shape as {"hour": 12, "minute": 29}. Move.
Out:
{"hour": 8, "minute": 44}
